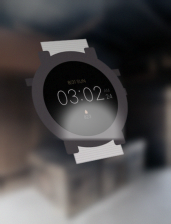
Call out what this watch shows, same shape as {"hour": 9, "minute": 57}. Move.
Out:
{"hour": 3, "minute": 2}
